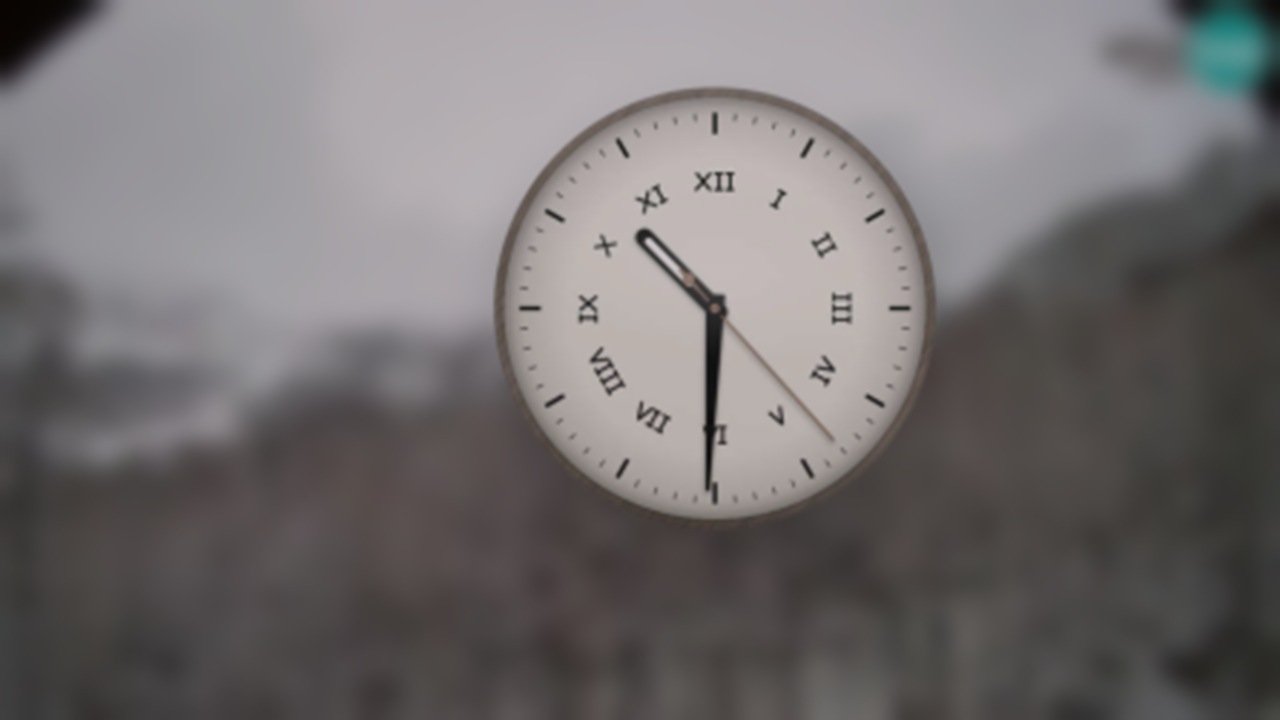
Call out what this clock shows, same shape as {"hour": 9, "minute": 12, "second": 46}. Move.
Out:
{"hour": 10, "minute": 30, "second": 23}
